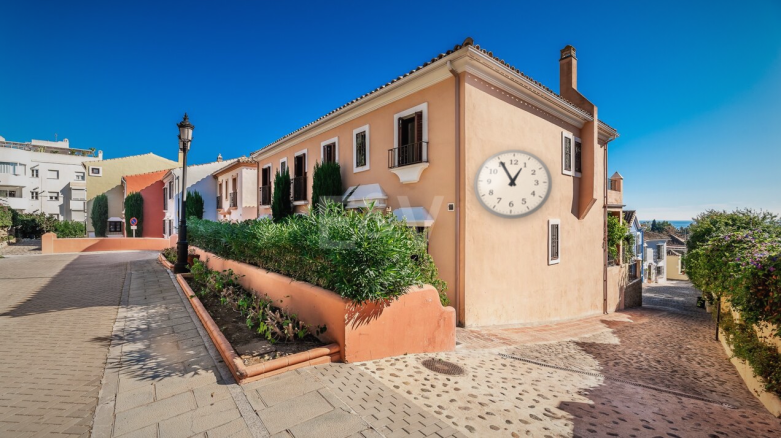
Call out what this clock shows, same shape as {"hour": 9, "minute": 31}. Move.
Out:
{"hour": 12, "minute": 55}
